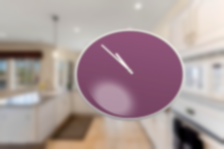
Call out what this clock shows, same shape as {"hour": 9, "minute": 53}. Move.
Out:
{"hour": 10, "minute": 53}
